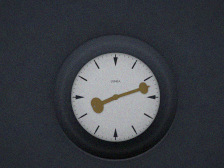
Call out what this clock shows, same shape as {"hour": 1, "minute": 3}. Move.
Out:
{"hour": 8, "minute": 12}
